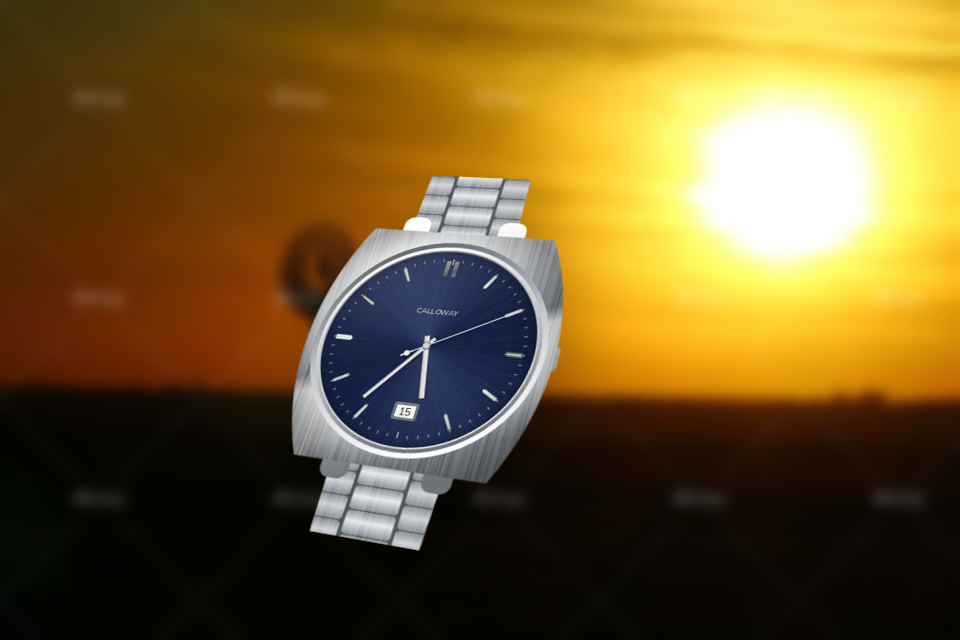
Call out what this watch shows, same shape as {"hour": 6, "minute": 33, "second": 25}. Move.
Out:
{"hour": 5, "minute": 36, "second": 10}
